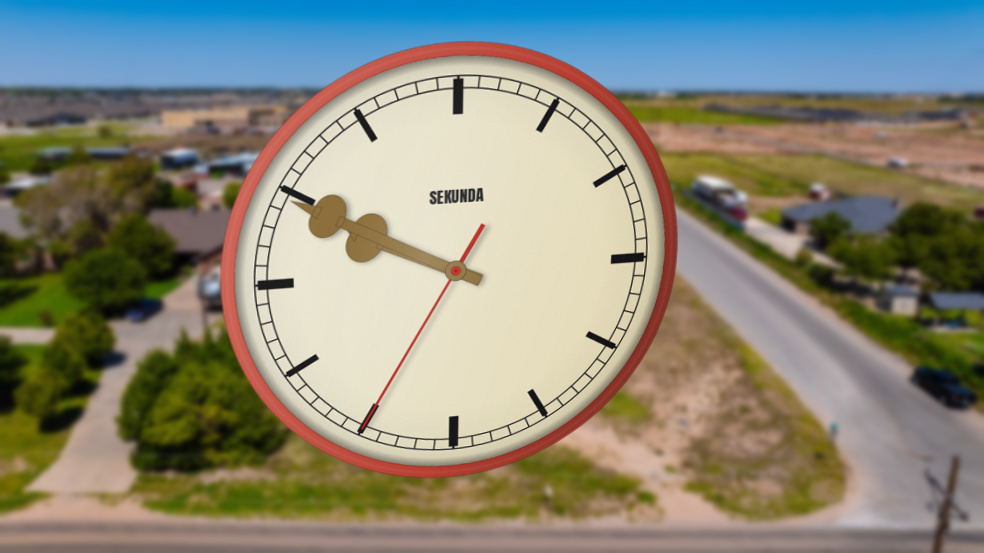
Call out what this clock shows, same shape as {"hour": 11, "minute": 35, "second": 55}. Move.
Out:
{"hour": 9, "minute": 49, "second": 35}
